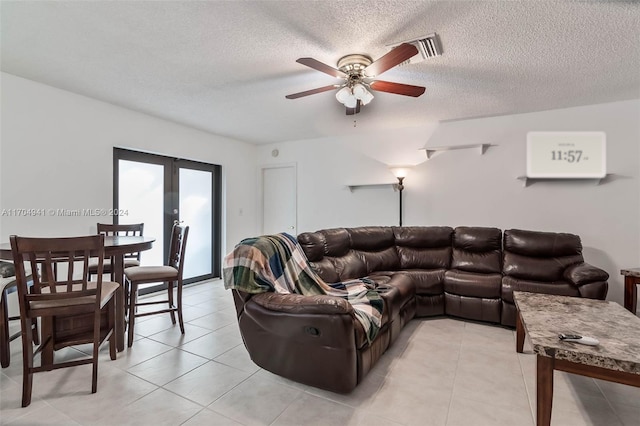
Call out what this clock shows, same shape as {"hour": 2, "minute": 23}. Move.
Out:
{"hour": 11, "minute": 57}
